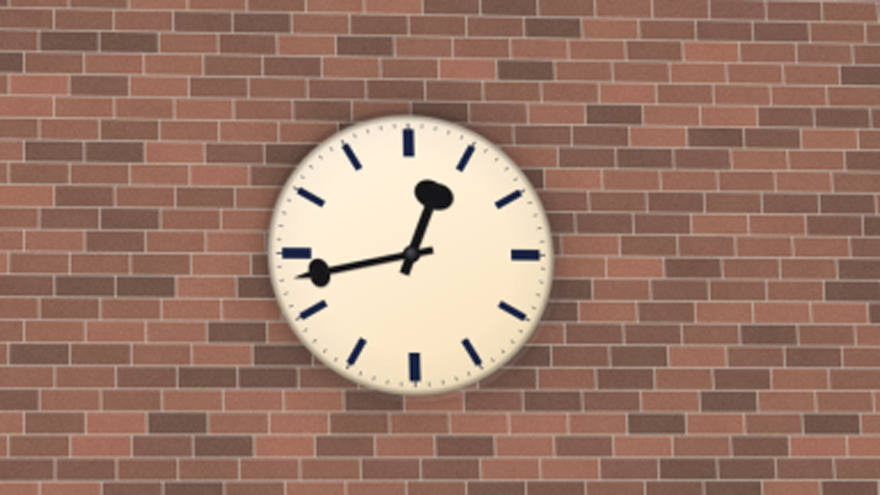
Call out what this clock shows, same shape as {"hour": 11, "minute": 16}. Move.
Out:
{"hour": 12, "minute": 43}
